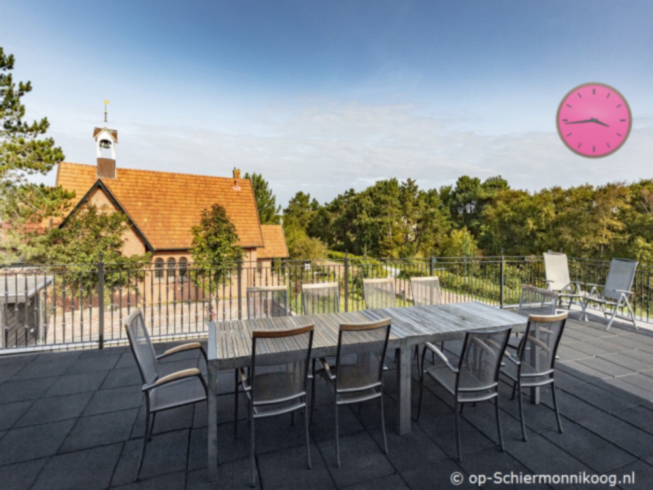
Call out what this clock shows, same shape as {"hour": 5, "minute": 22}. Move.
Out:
{"hour": 3, "minute": 44}
